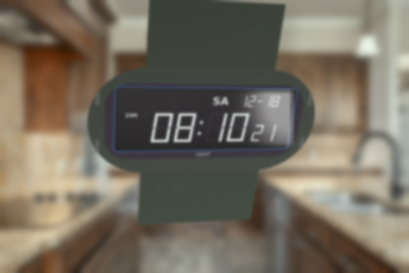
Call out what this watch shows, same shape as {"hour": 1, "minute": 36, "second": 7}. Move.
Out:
{"hour": 8, "minute": 10, "second": 21}
